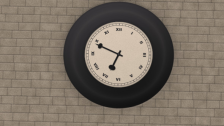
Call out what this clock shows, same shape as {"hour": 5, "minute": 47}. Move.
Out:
{"hour": 6, "minute": 49}
